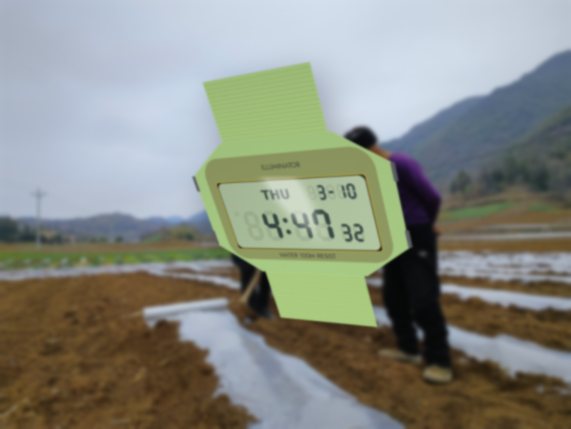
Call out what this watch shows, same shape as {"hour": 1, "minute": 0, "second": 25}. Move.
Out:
{"hour": 4, "minute": 47, "second": 32}
